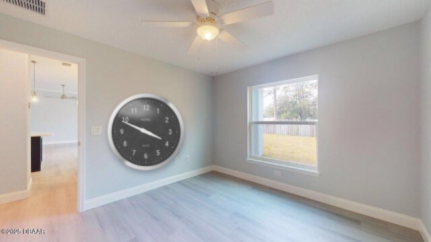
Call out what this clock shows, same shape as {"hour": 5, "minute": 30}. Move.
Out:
{"hour": 3, "minute": 49}
